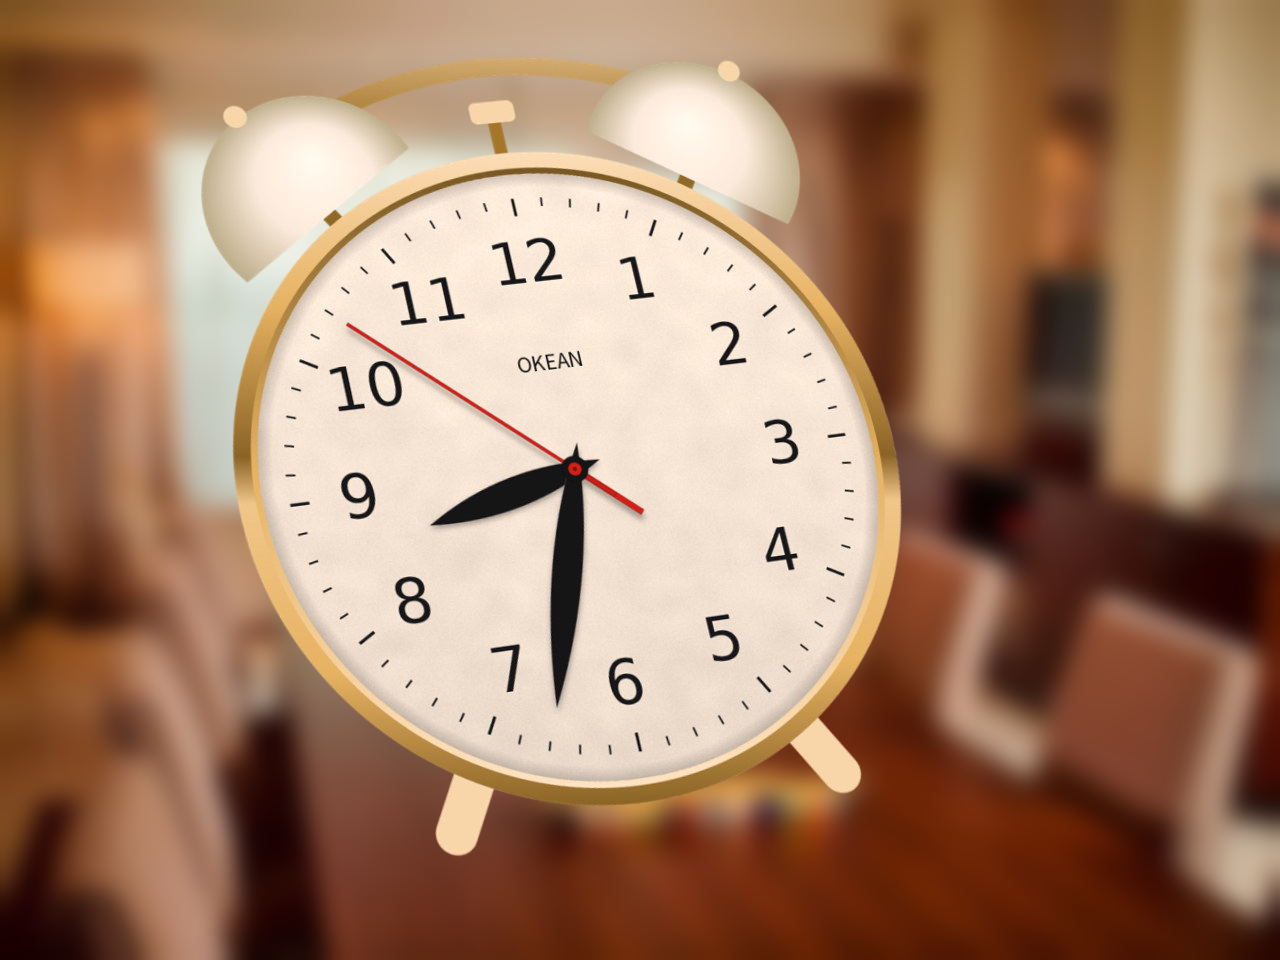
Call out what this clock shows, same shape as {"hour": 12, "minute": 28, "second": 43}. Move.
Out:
{"hour": 8, "minute": 32, "second": 52}
